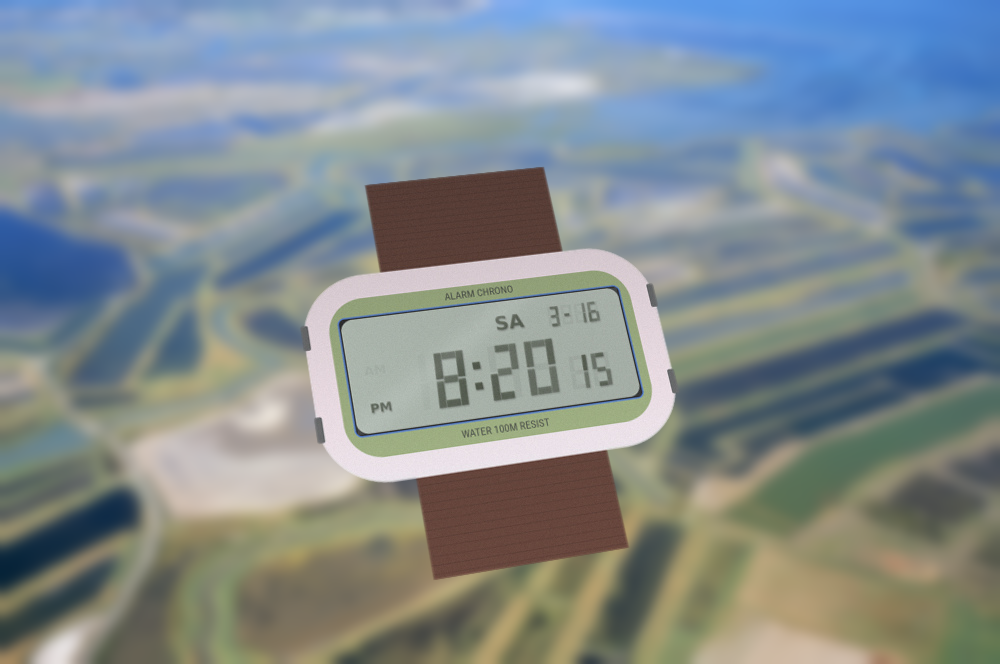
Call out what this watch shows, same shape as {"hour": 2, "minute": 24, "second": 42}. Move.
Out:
{"hour": 8, "minute": 20, "second": 15}
